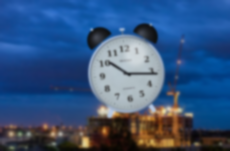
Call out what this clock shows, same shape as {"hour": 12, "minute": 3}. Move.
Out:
{"hour": 10, "minute": 16}
